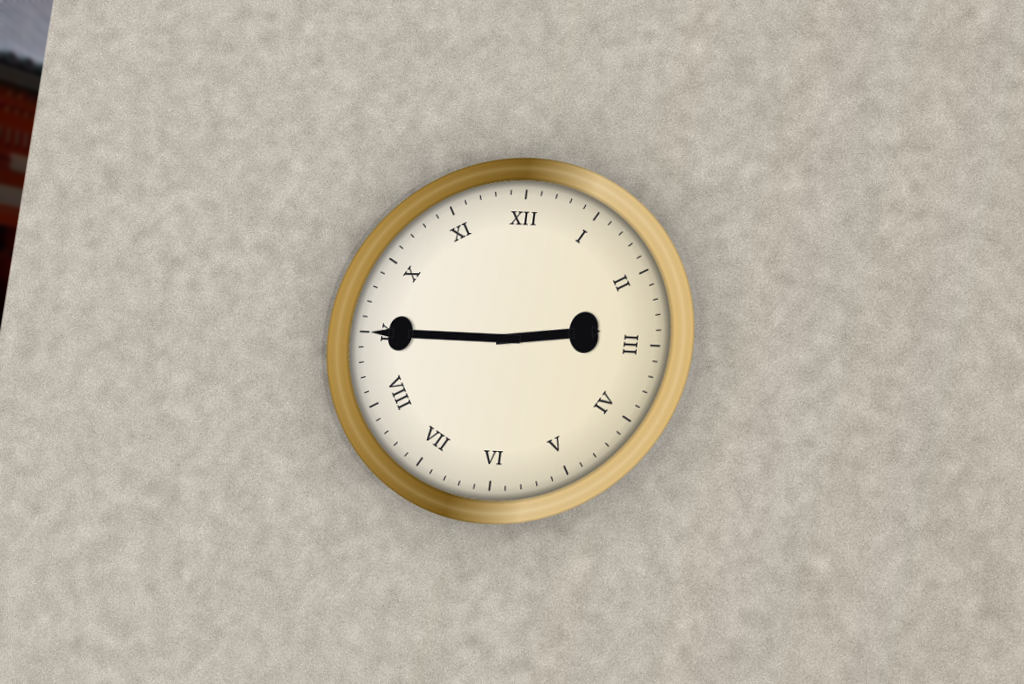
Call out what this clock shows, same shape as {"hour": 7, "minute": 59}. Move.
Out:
{"hour": 2, "minute": 45}
